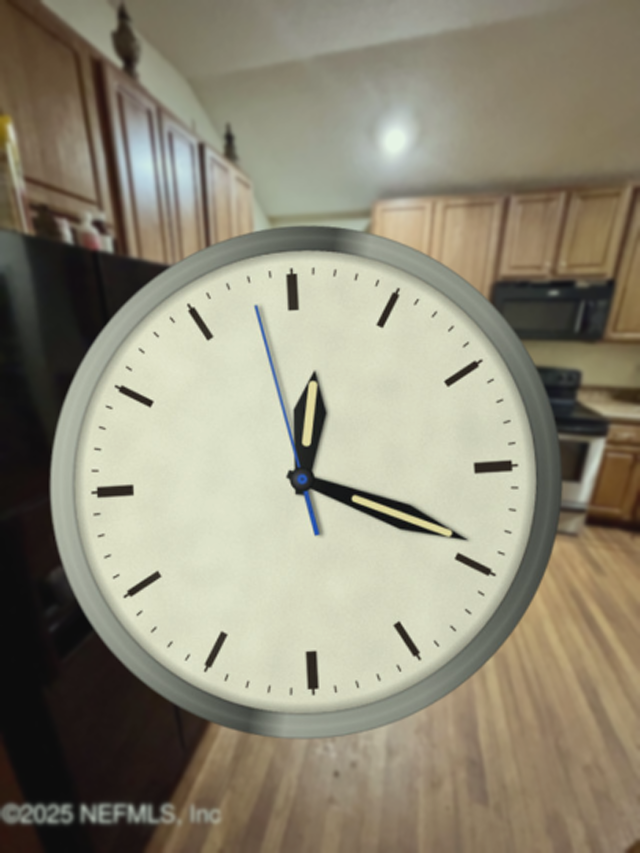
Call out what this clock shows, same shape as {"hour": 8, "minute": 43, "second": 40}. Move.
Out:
{"hour": 12, "minute": 18, "second": 58}
